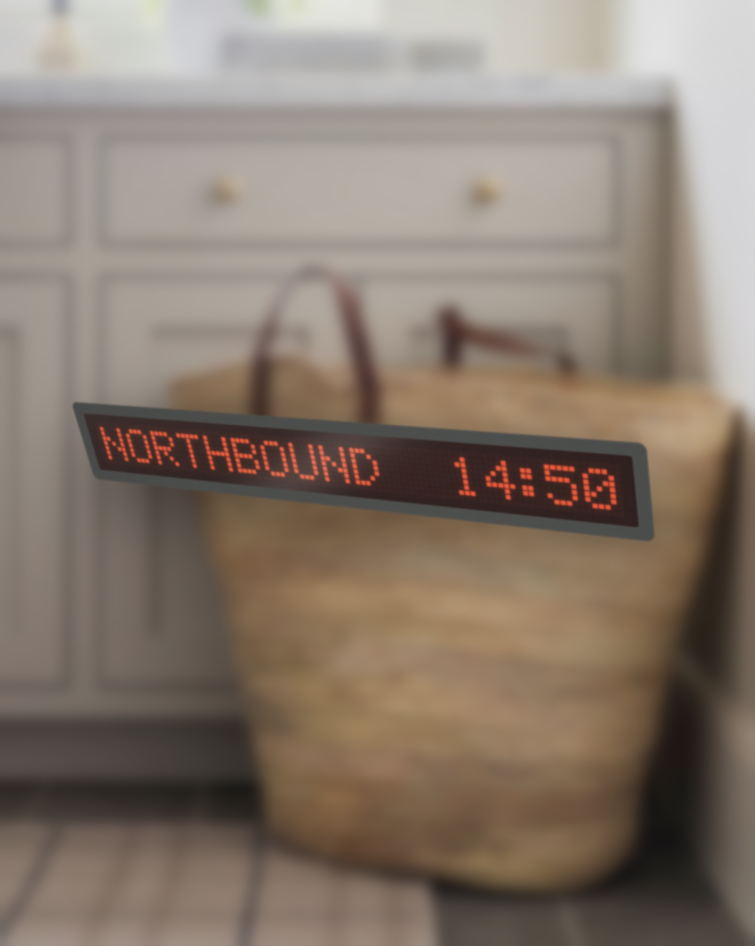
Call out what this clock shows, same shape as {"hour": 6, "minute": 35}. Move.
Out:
{"hour": 14, "minute": 50}
